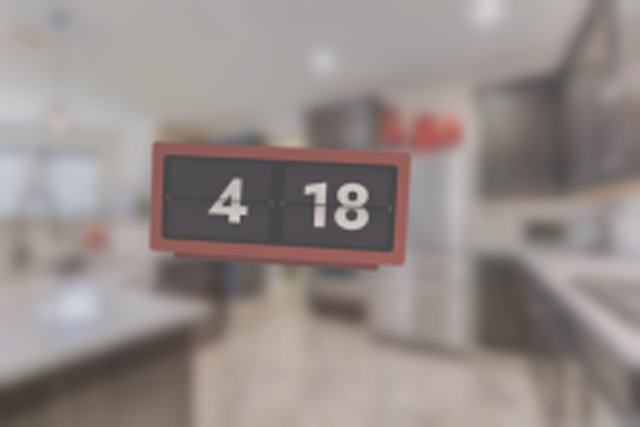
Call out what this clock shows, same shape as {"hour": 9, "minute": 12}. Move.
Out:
{"hour": 4, "minute": 18}
